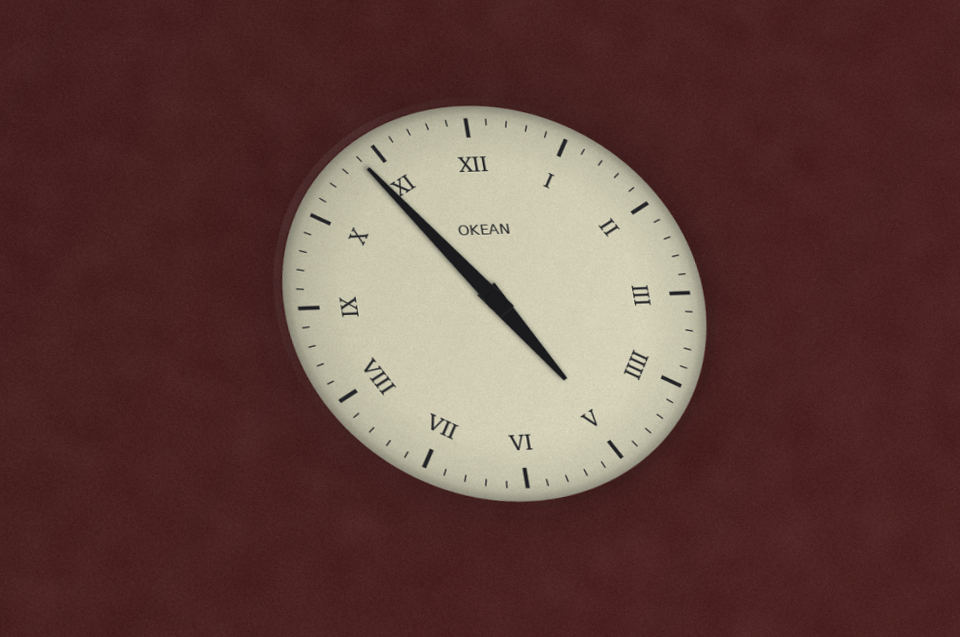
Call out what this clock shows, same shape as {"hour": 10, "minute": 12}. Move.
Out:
{"hour": 4, "minute": 54}
